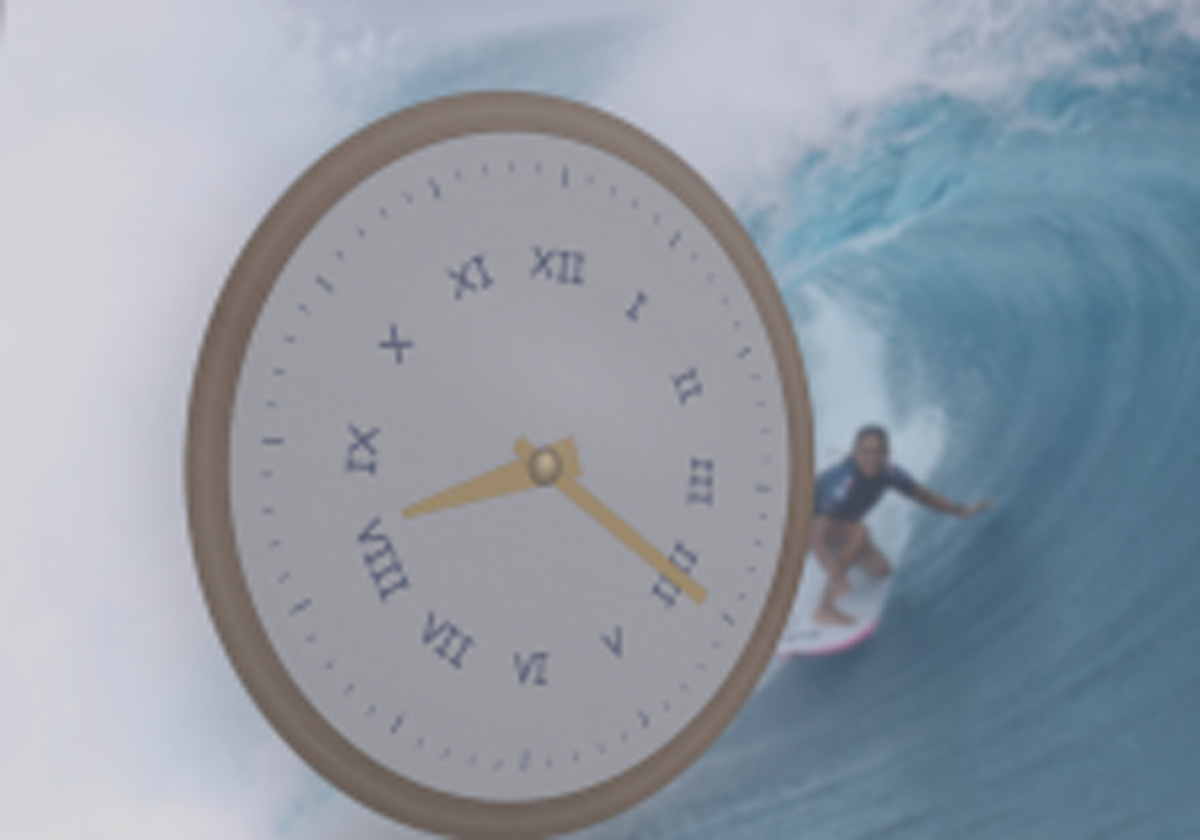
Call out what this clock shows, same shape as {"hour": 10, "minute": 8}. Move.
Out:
{"hour": 8, "minute": 20}
